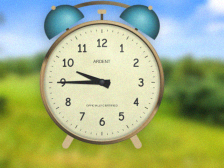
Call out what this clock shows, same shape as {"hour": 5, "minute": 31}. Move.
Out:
{"hour": 9, "minute": 45}
